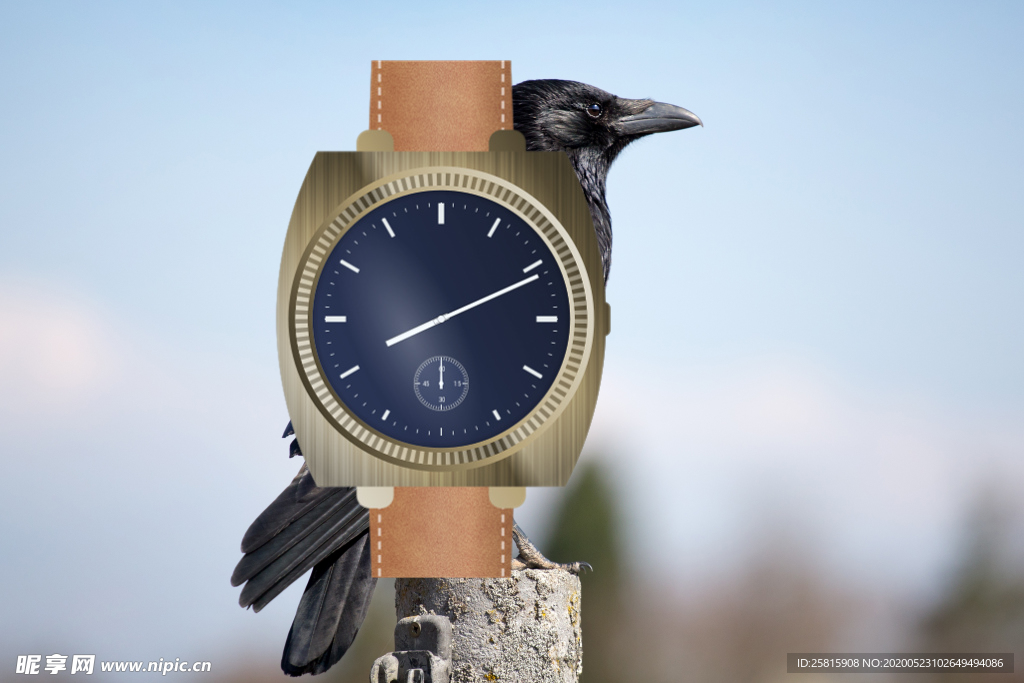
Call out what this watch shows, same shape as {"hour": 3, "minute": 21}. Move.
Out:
{"hour": 8, "minute": 11}
